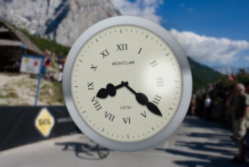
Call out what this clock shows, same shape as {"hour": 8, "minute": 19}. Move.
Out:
{"hour": 8, "minute": 22}
